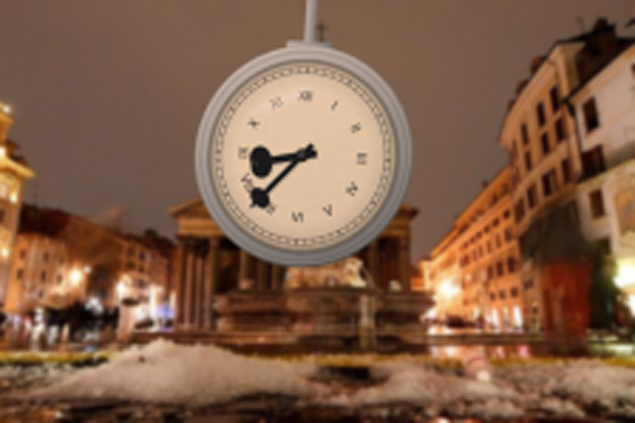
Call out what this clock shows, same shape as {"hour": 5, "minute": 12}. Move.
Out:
{"hour": 8, "minute": 37}
